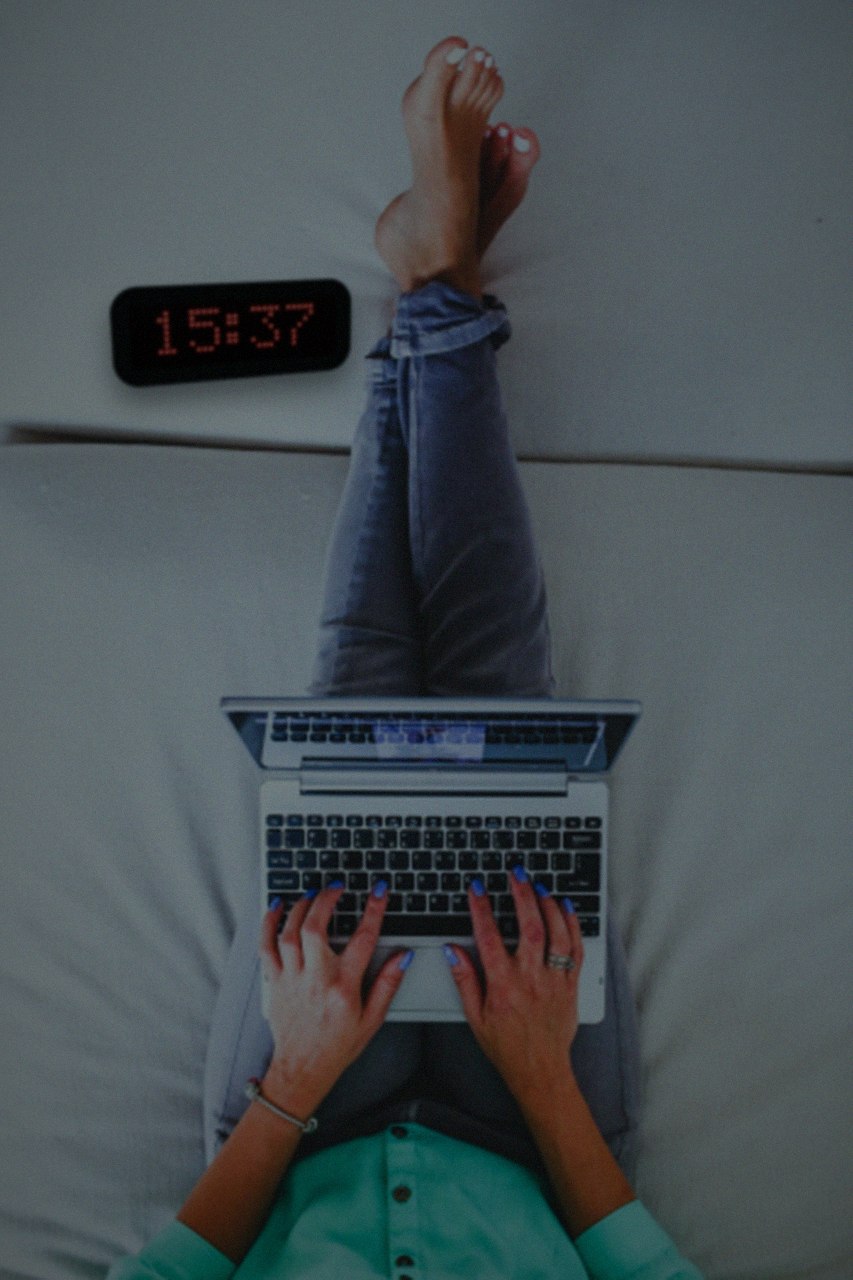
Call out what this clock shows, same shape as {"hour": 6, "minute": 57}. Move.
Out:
{"hour": 15, "minute": 37}
